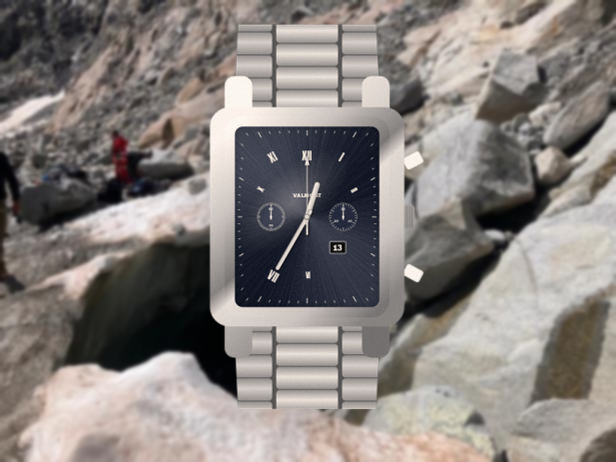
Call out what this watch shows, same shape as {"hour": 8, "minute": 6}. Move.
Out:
{"hour": 12, "minute": 35}
